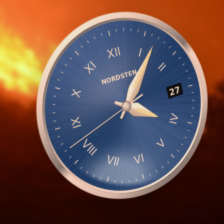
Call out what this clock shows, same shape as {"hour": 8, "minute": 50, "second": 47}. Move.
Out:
{"hour": 4, "minute": 6, "second": 42}
